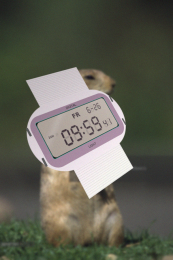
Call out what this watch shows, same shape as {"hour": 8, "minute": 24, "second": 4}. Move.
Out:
{"hour": 9, "minute": 59, "second": 41}
